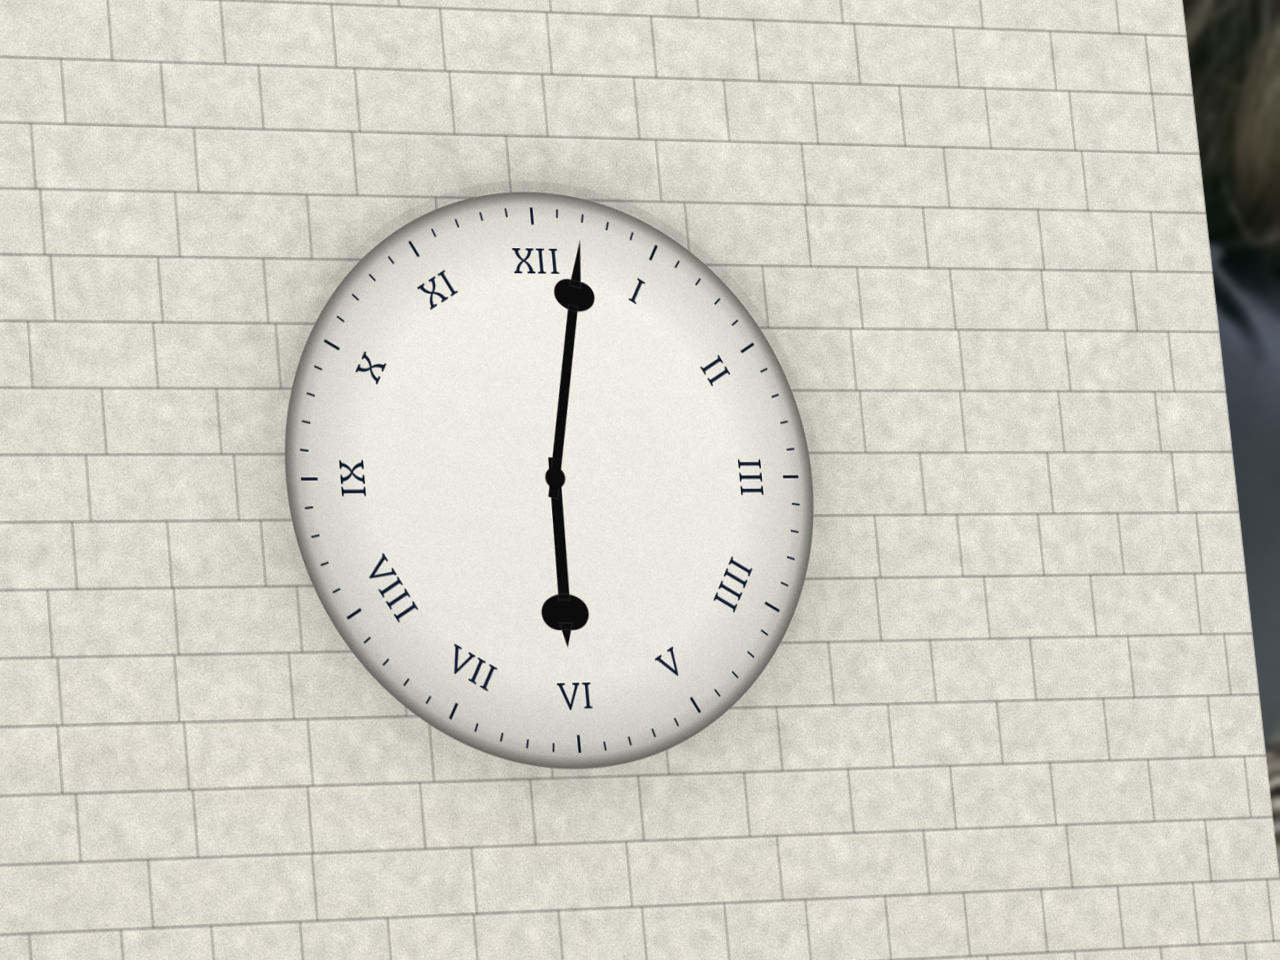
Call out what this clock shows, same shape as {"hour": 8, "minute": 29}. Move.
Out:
{"hour": 6, "minute": 2}
